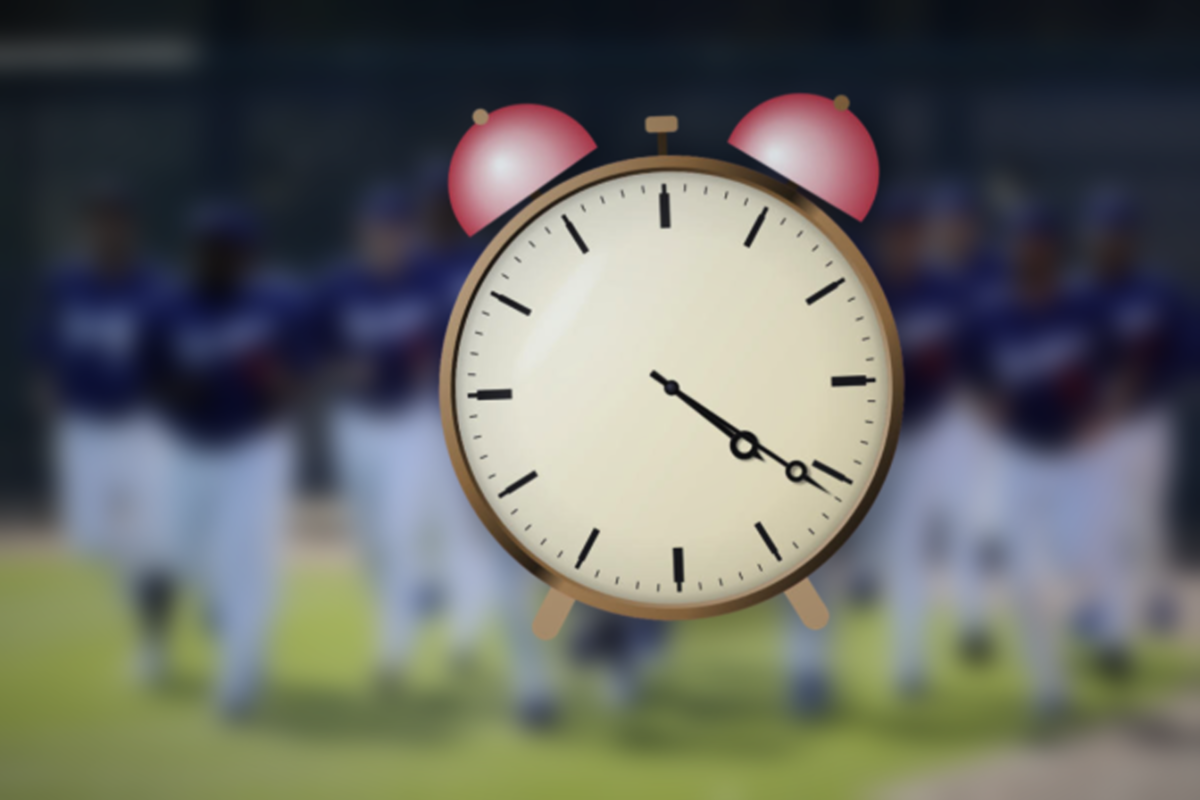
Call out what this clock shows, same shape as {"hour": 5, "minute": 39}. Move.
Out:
{"hour": 4, "minute": 21}
